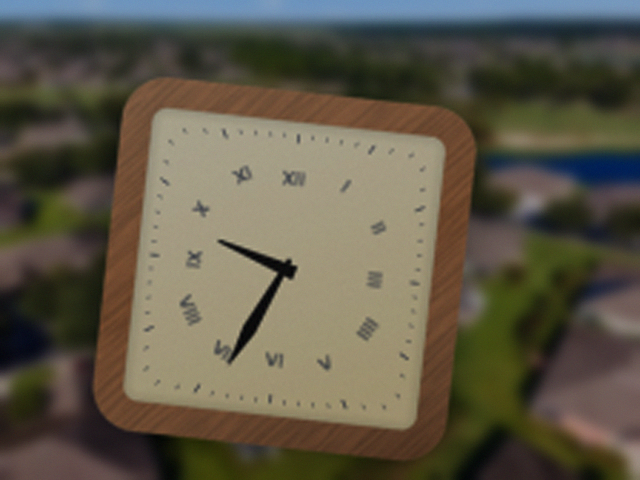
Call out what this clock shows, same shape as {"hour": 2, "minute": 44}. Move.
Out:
{"hour": 9, "minute": 34}
